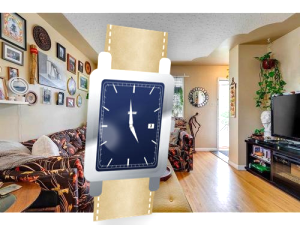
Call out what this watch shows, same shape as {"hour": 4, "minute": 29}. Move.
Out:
{"hour": 4, "minute": 59}
